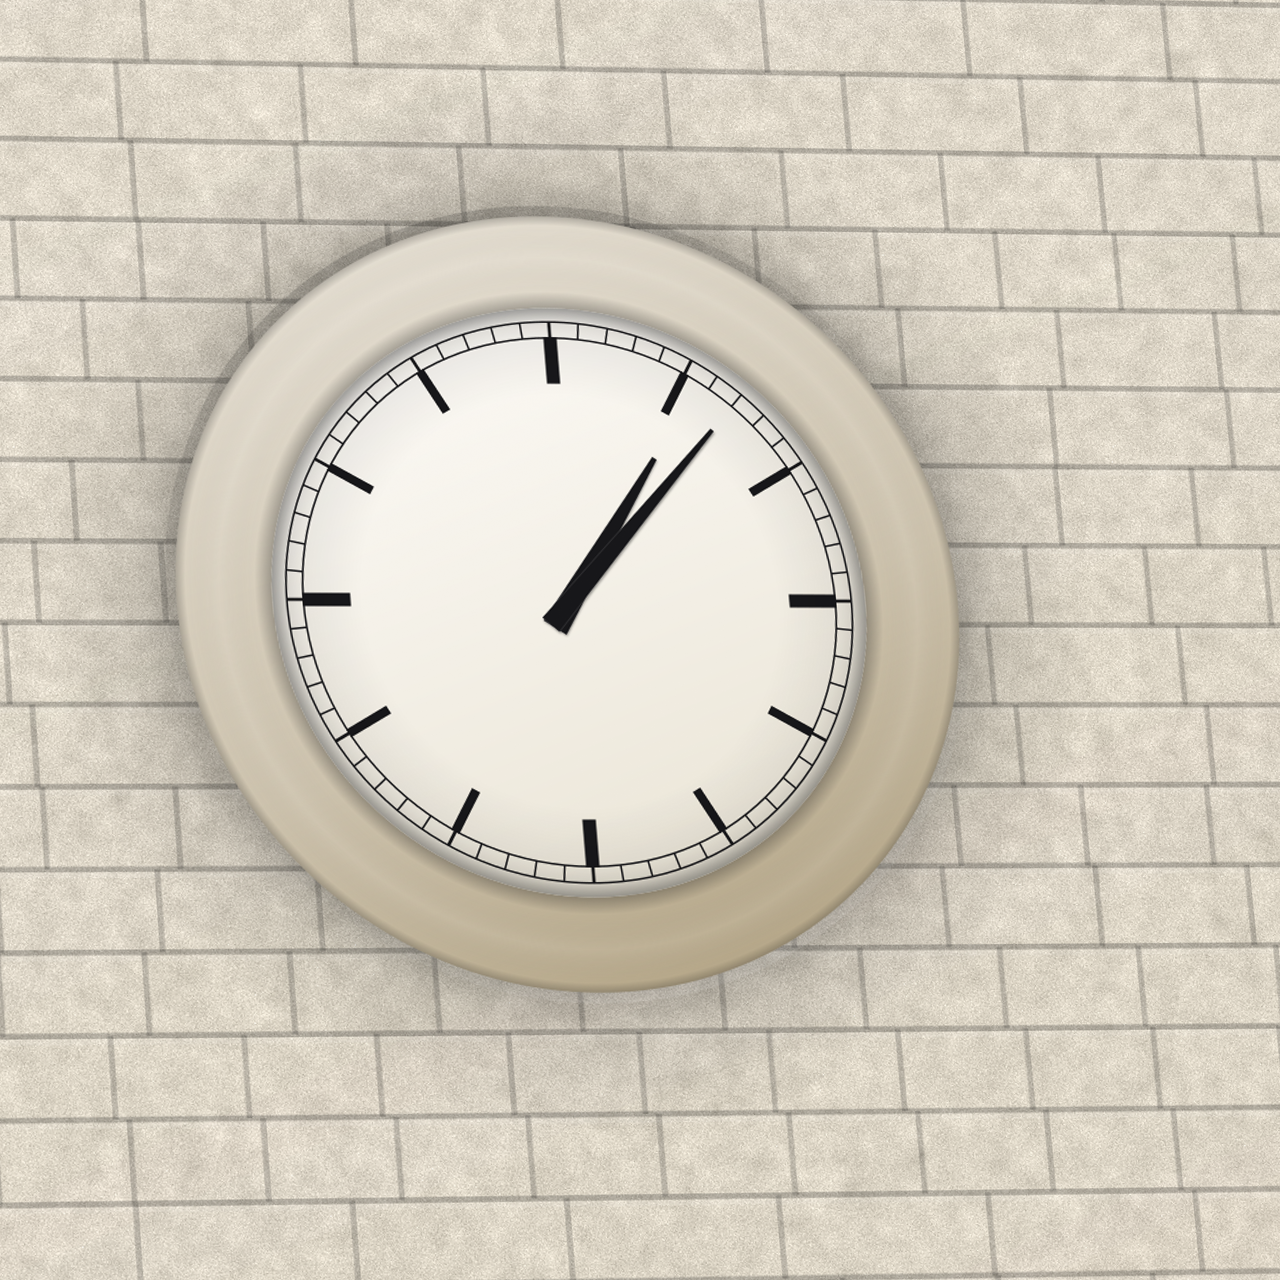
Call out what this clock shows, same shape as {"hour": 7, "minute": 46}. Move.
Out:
{"hour": 1, "minute": 7}
